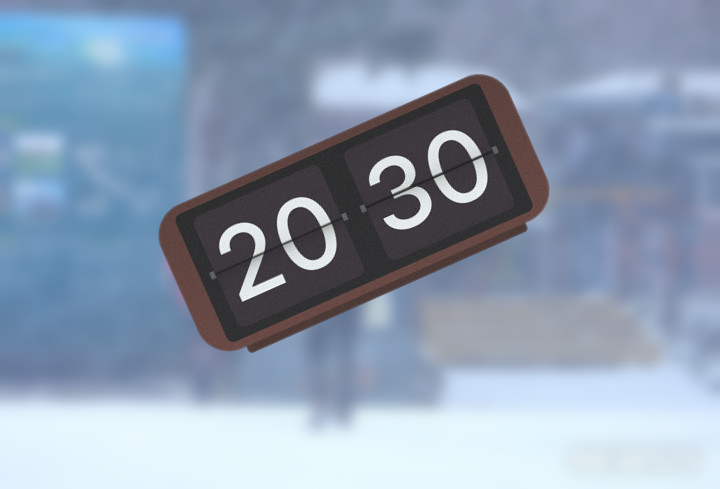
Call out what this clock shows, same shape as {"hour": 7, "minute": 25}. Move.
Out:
{"hour": 20, "minute": 30}
